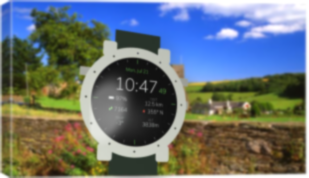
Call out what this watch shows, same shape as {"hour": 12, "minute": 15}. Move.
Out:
{"hour": 10, "minute": 47}
